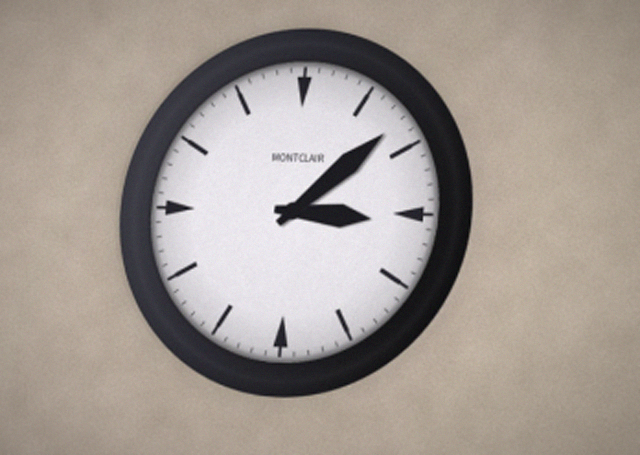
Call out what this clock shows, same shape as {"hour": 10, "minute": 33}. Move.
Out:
{"hour": 3, "minute": 8}
